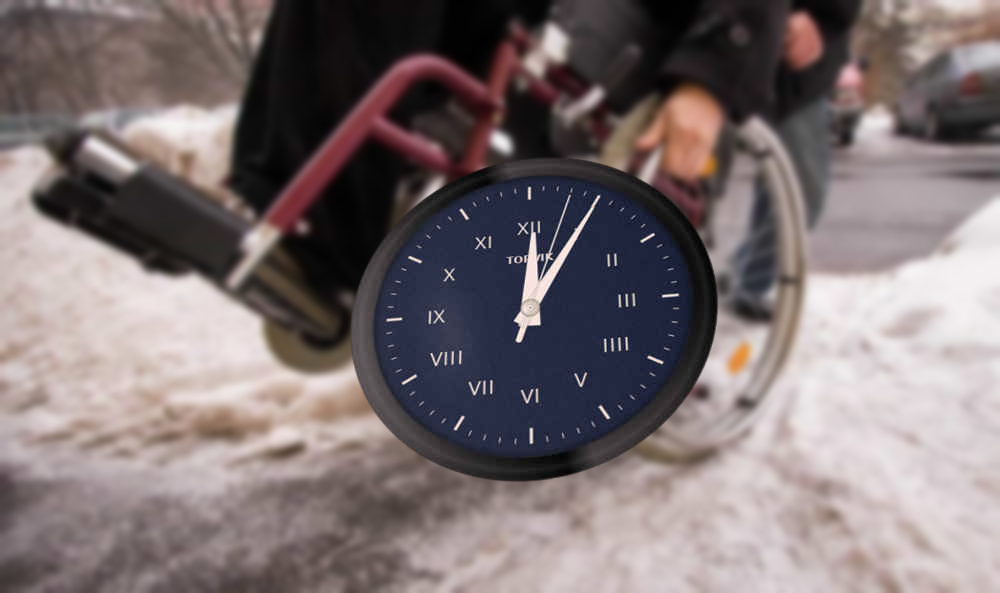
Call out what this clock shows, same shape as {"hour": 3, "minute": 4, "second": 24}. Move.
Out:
{"hour": 12, "minute": 5, "second": 3}
